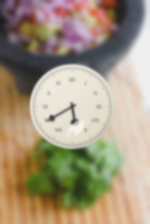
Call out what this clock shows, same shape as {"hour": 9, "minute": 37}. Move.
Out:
{"hour": 5, "minute": 40}
